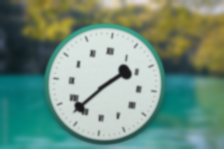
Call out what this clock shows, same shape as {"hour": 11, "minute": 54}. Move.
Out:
{"hour": 1, "minute": 37}
